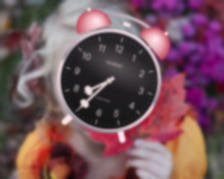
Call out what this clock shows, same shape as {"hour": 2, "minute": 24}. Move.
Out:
{"hour": 7, "minute": 35}
